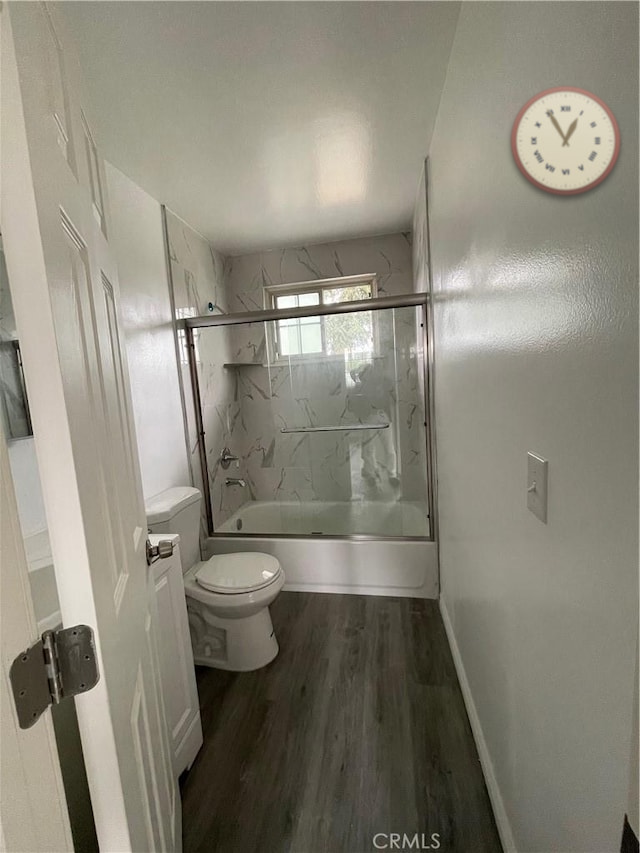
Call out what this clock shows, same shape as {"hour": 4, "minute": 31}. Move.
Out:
{"hour": 12, "minute": 55}
